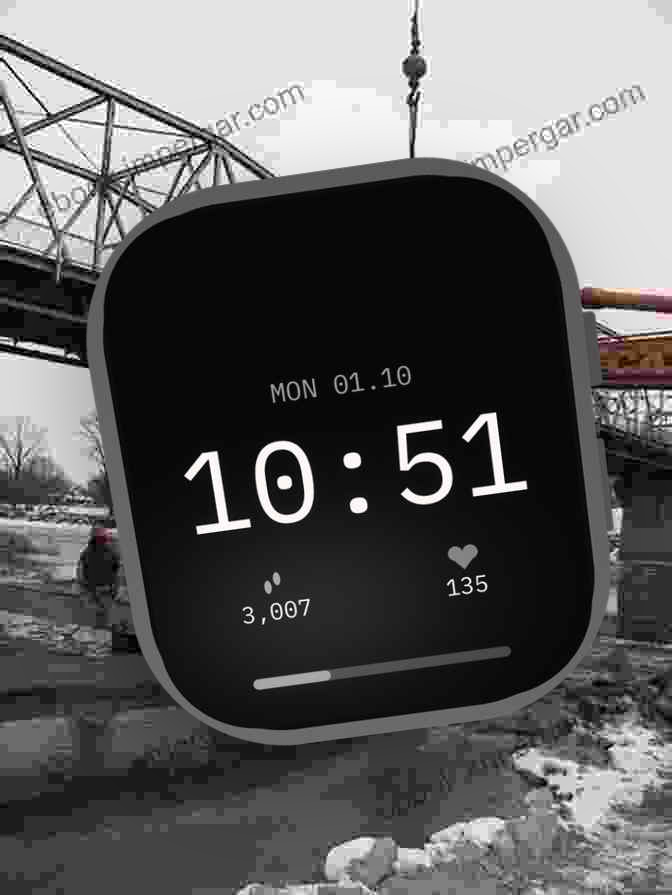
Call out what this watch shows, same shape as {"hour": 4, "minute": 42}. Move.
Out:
{"hour": 10, "minute": 51}
